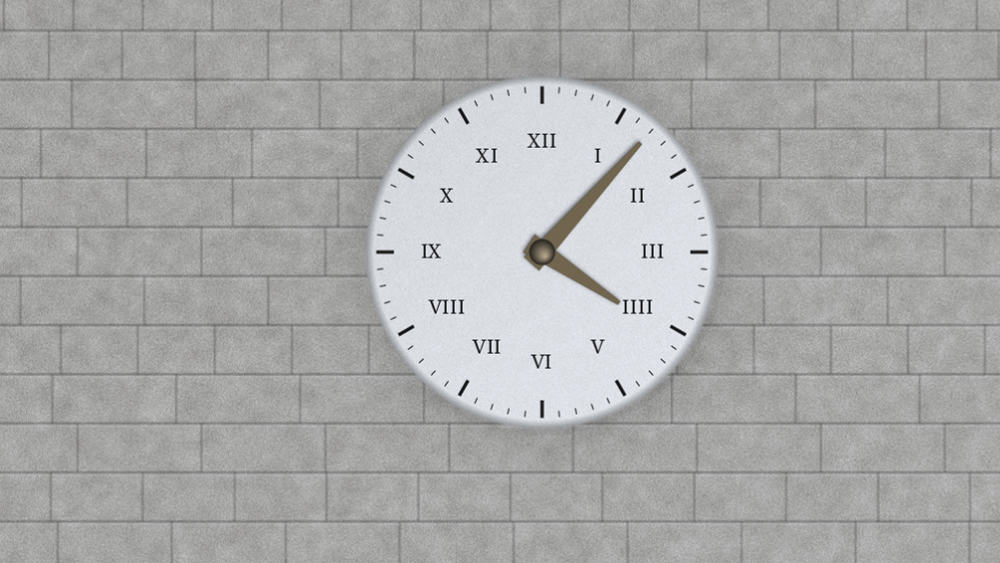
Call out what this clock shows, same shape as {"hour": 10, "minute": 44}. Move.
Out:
{"hour": 4, "minute": 7}
